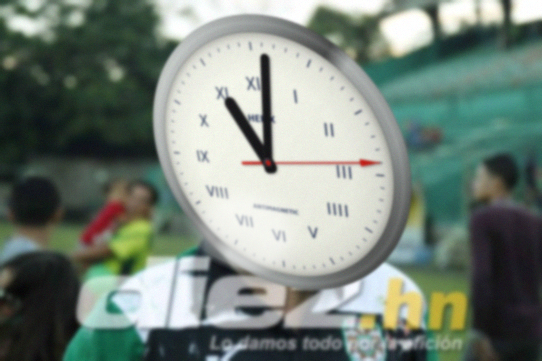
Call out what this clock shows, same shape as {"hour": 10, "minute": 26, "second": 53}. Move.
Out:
{"hour": 11, "minute": 1, "second": 14}
